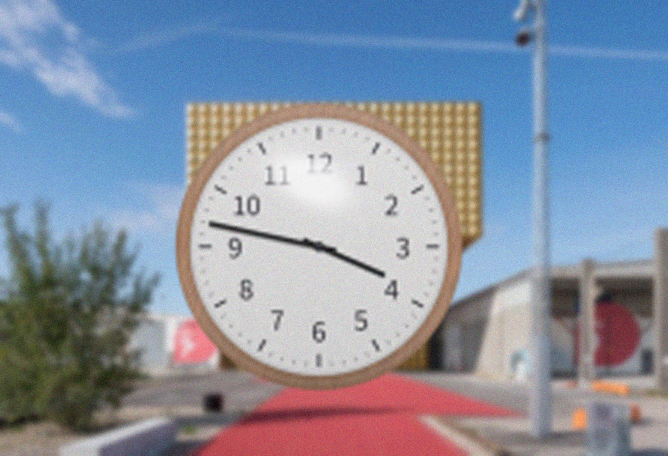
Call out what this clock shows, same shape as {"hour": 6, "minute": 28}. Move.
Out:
{"hour": 3, "minute": 47}
